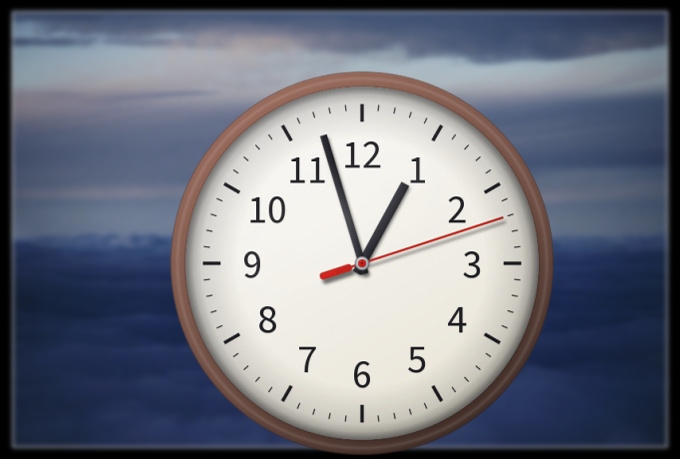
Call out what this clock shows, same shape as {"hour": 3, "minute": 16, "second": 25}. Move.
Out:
{"hour": 12, "minute": 57, "second": 12}
